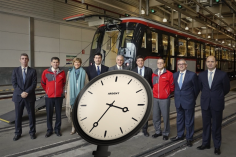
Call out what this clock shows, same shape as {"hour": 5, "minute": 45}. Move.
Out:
{"hour": 3, "minute": 35}
